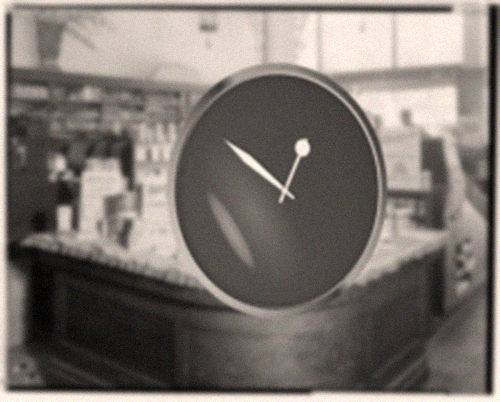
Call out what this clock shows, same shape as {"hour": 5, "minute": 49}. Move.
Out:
{"hour": 12, "minute": 51}
